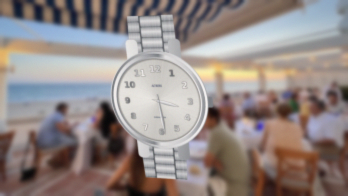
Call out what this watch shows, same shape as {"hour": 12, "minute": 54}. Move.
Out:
{"hour": 3, "minute": 29}
